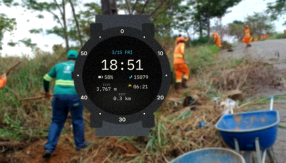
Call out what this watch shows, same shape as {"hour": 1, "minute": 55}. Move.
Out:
{"hour": 18, "minute": 51}
